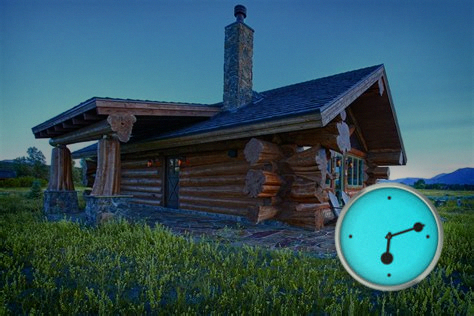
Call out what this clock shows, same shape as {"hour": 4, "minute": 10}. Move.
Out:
{"hour": 6, "minute": 12}
